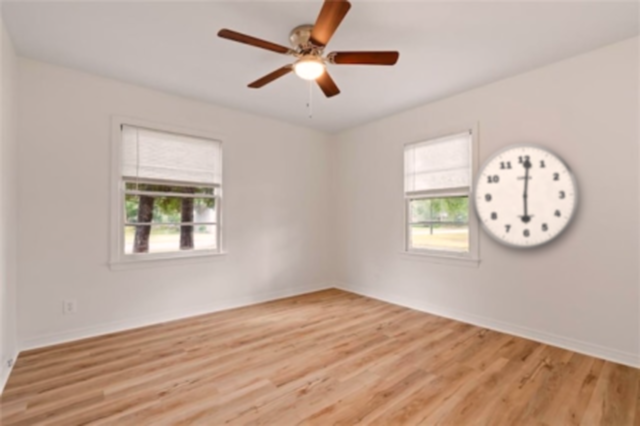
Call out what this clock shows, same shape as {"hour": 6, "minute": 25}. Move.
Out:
{"hour": 6, "minute": 1}
